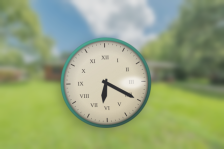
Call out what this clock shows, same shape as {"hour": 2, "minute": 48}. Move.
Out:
{"hour": 6, "minute": 20}
